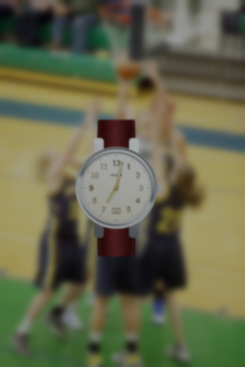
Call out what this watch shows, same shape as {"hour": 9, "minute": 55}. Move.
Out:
{"hour": 7, "minute": 2}
